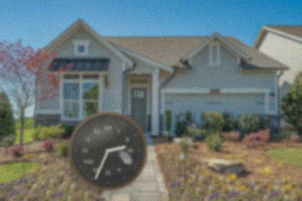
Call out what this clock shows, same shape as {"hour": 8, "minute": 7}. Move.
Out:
{"hour": 2, "minute": 34}
